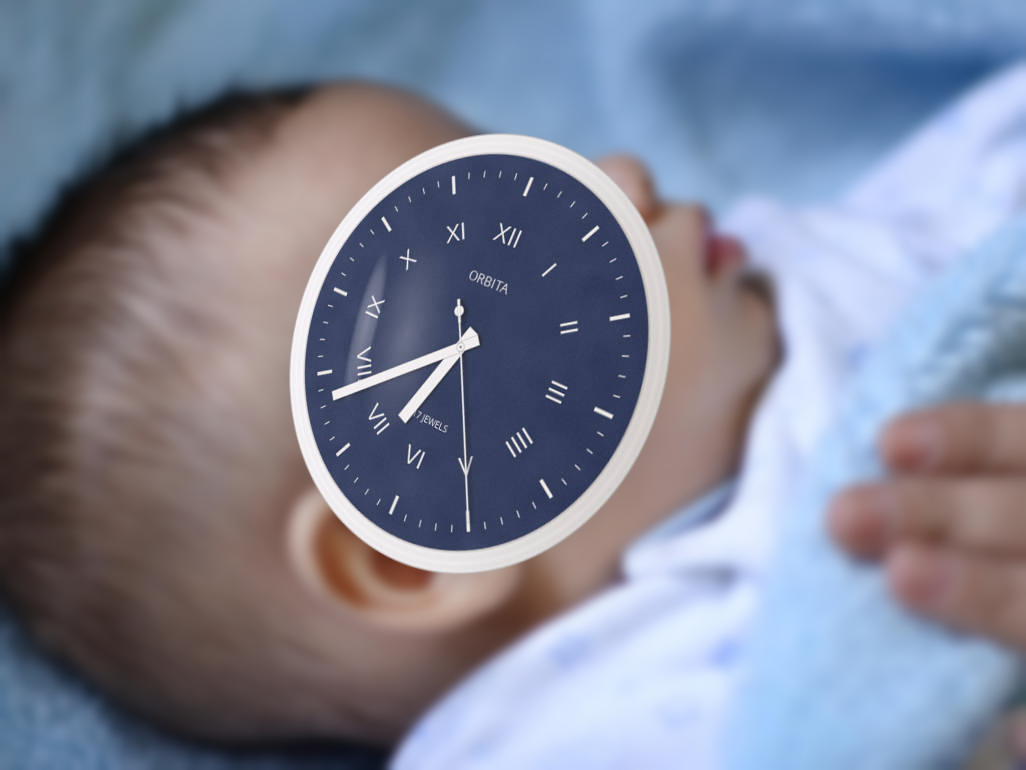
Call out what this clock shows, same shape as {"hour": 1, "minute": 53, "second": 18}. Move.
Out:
{"hour": 6, "minute": 38, "second": 25}
